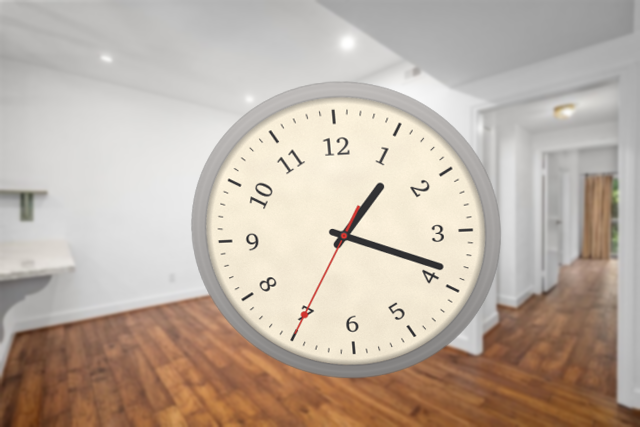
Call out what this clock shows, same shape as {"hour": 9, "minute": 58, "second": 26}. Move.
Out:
{"hour": 1, "minute": 18, "second": 35}
